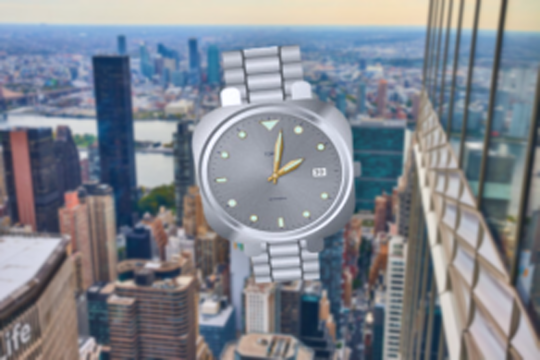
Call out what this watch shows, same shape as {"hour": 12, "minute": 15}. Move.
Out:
{"hour": 2, "minute": 2}
